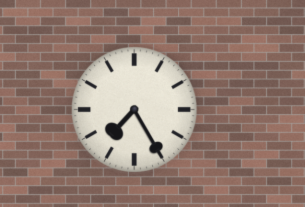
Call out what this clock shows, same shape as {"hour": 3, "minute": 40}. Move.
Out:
{"hour": 7, "minute": 25}
